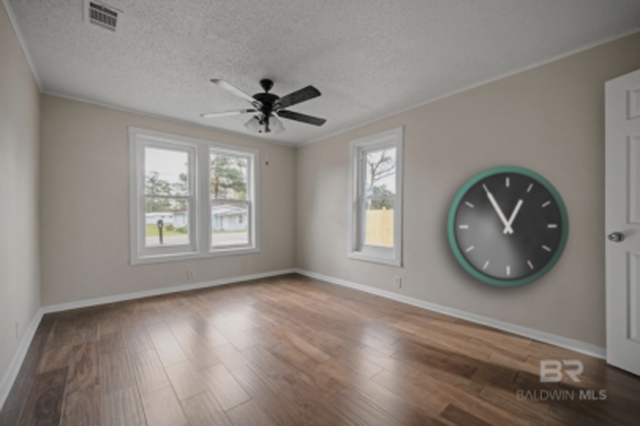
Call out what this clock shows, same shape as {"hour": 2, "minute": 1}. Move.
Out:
{"hour": 12, "minute": 55}
